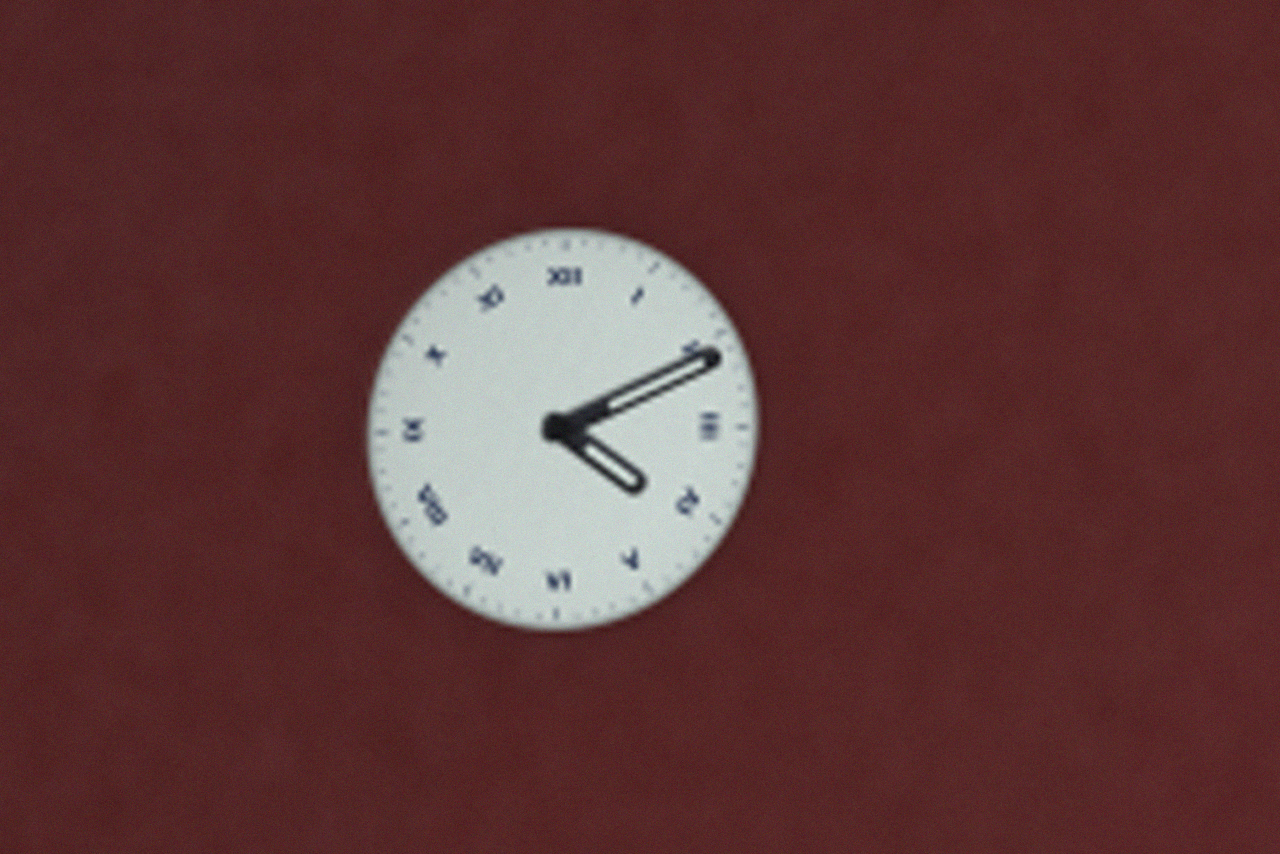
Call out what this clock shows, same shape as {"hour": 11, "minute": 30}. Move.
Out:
{"hour": 4, "minute": 11}
